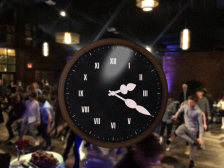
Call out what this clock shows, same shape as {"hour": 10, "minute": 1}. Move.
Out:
{"hour": 2, "minute": 20}
